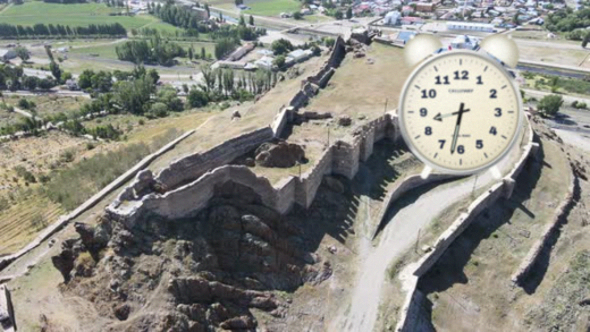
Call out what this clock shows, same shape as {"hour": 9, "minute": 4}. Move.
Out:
{"hour": 8, "minute": 32}
